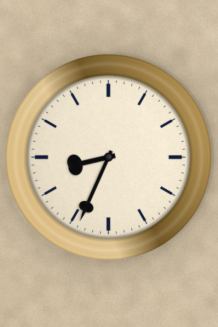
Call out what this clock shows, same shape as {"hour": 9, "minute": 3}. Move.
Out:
{"hour": 8, "minute": 34}
